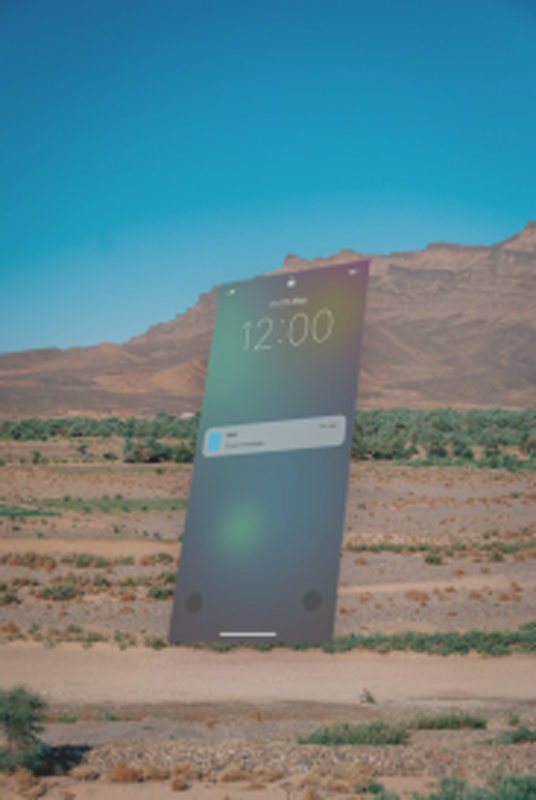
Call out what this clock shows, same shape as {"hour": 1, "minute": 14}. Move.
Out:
{"hour": 12, "minute": 0}
